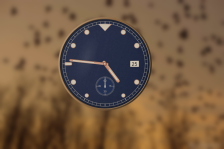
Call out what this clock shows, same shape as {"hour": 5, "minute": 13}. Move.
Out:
{"hour": 4, "minute": 46}
